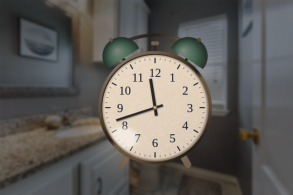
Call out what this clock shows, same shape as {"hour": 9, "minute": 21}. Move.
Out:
{"hour": 11, "minute": 42}
